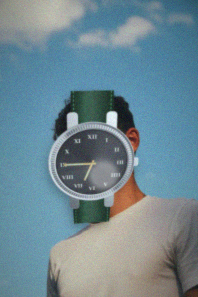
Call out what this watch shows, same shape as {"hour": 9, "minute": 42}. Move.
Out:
{"hour": 6, "minute": 45}
